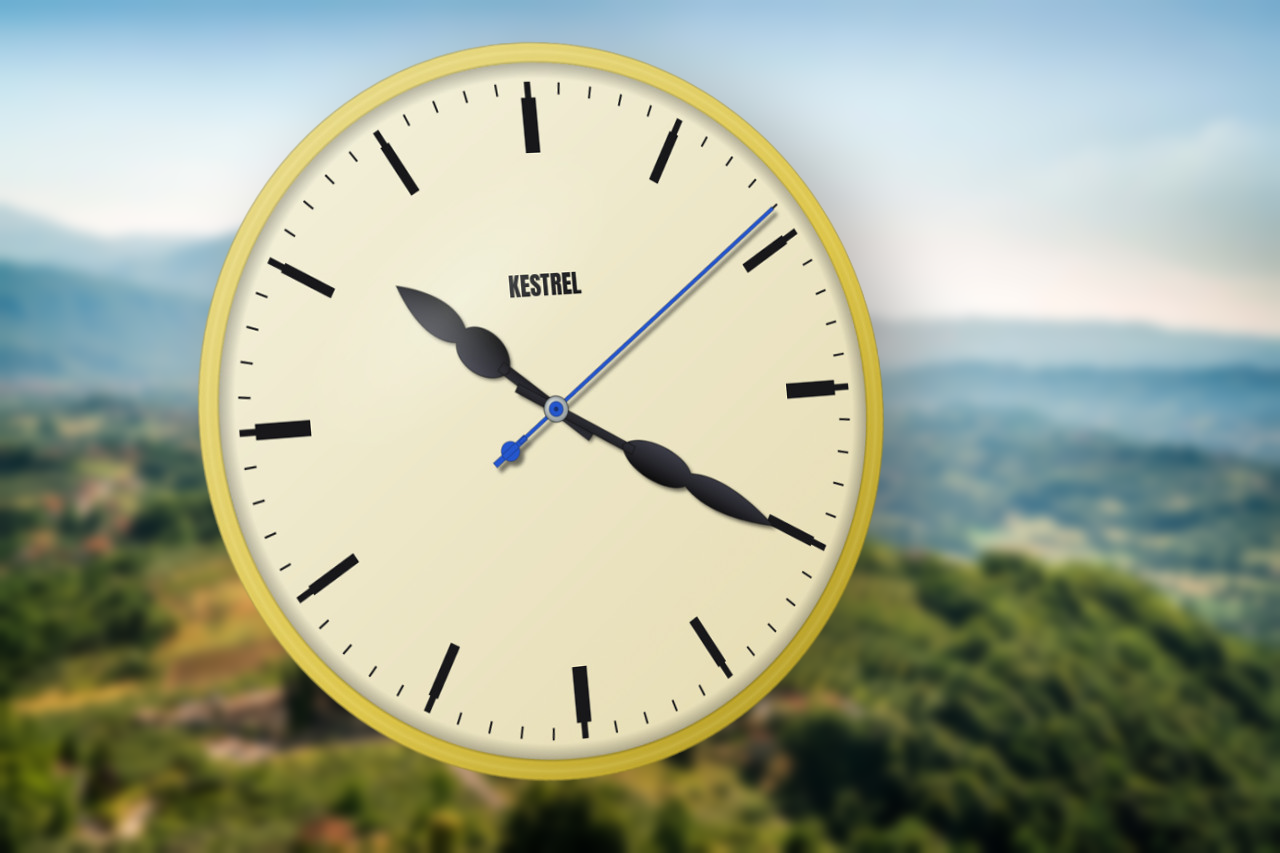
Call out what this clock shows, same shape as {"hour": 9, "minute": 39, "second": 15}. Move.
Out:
{"hour": 10, "minute": 20, "second": 9}
